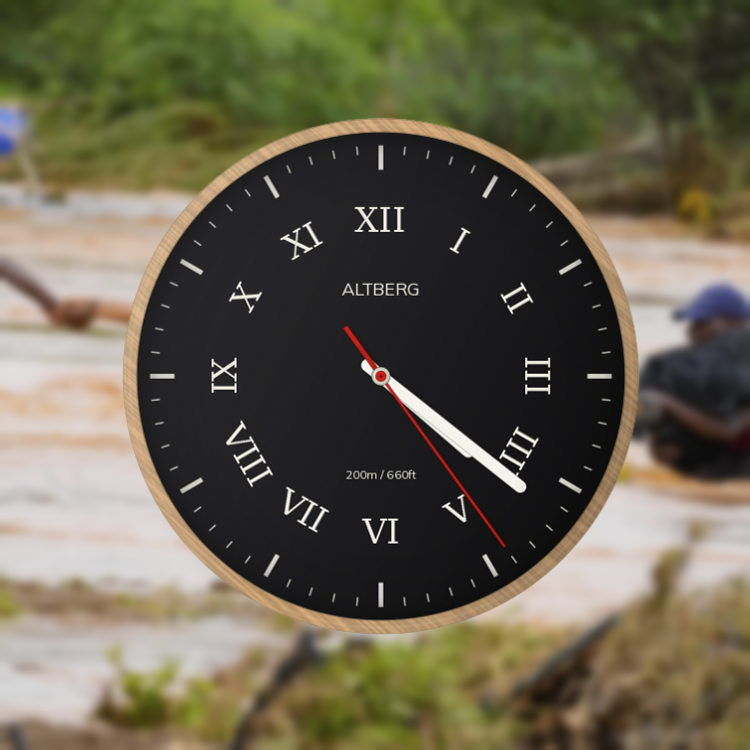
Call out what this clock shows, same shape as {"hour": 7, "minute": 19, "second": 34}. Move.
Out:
{"hour": 4, "minute": 21, "second": 24}
